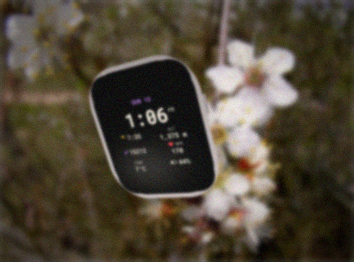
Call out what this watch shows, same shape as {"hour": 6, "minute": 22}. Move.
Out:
{"hour": 1, "minute": 6}
